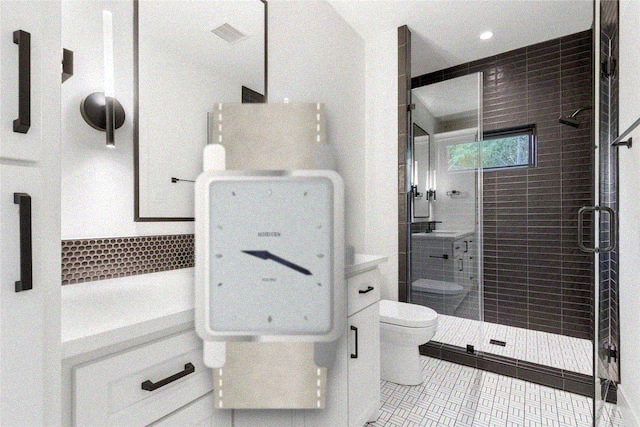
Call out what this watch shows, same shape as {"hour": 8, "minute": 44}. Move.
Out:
{"hour": 9, "minute": 19}
